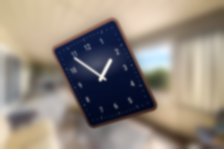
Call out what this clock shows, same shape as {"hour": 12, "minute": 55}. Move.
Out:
{"hour": 1, "minute": 54}
